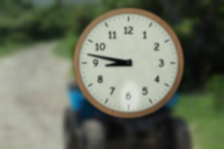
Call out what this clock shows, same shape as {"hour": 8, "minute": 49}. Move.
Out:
{"hour": 8, "minute": 47}
